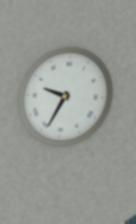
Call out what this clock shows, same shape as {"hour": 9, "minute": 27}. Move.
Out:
{"hour": 9, "minute": 34}
